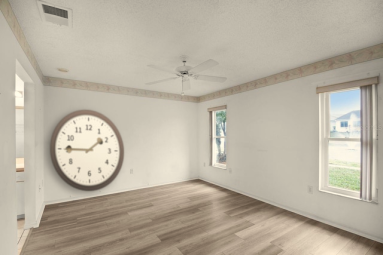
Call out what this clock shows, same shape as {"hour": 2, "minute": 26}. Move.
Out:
{"hour": 1, "minute": 45}
